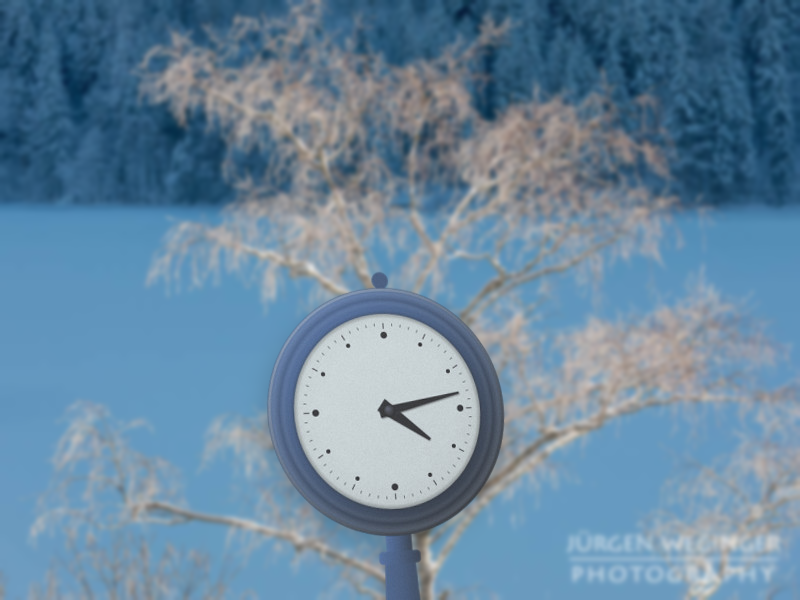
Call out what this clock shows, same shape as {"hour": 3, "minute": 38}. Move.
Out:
{"hour": 4, "minute": 13}
